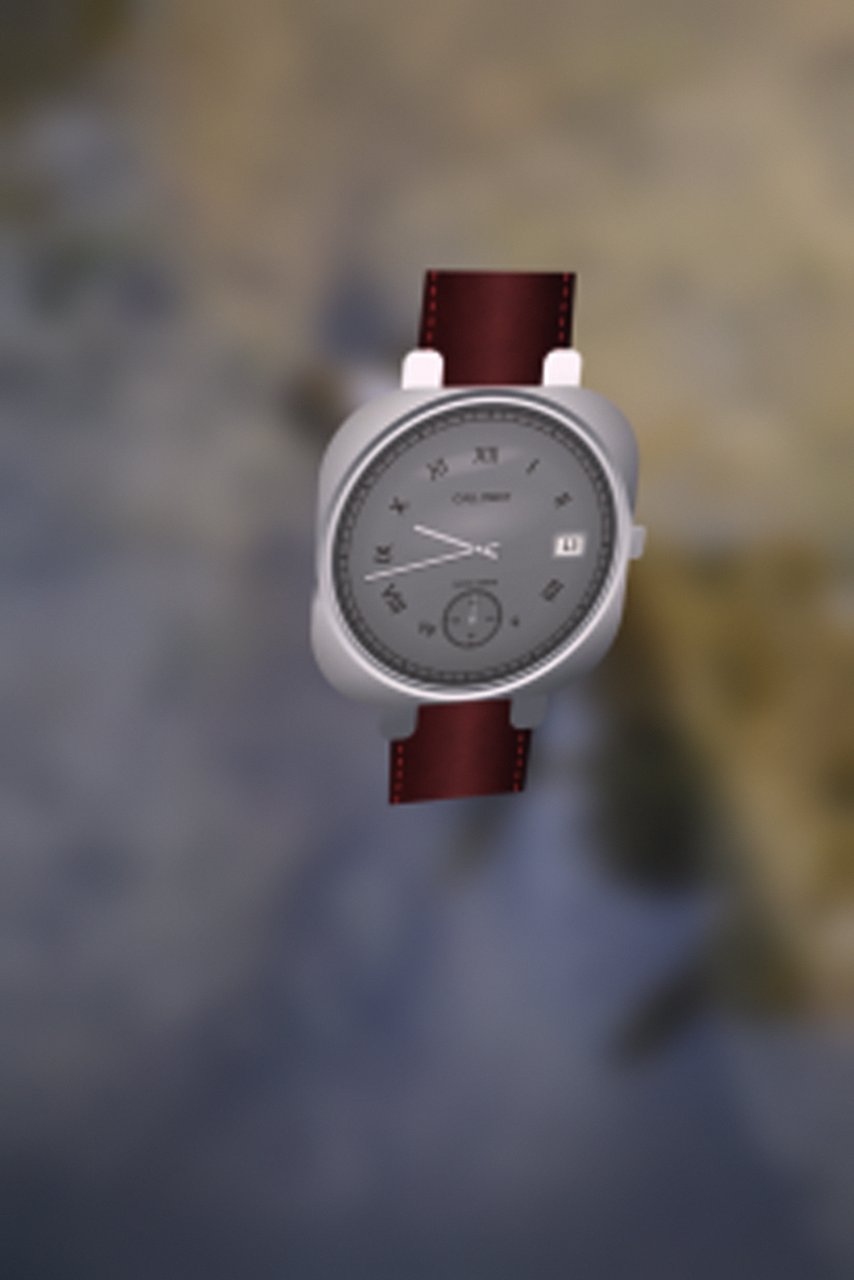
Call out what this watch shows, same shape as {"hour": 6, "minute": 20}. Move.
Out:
{"hour": 9, "minute": 43}
